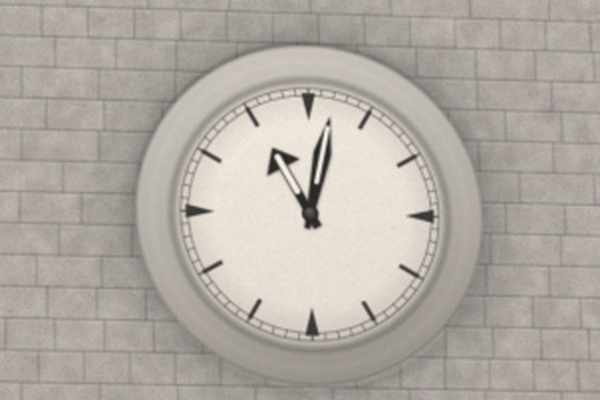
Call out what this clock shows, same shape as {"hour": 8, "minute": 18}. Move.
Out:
{"hour": 11, "minute": 2}
